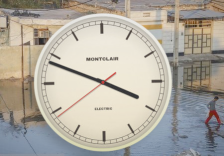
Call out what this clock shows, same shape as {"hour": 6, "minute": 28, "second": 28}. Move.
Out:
{"hour": 3, "minute": 48, "second": 39}
